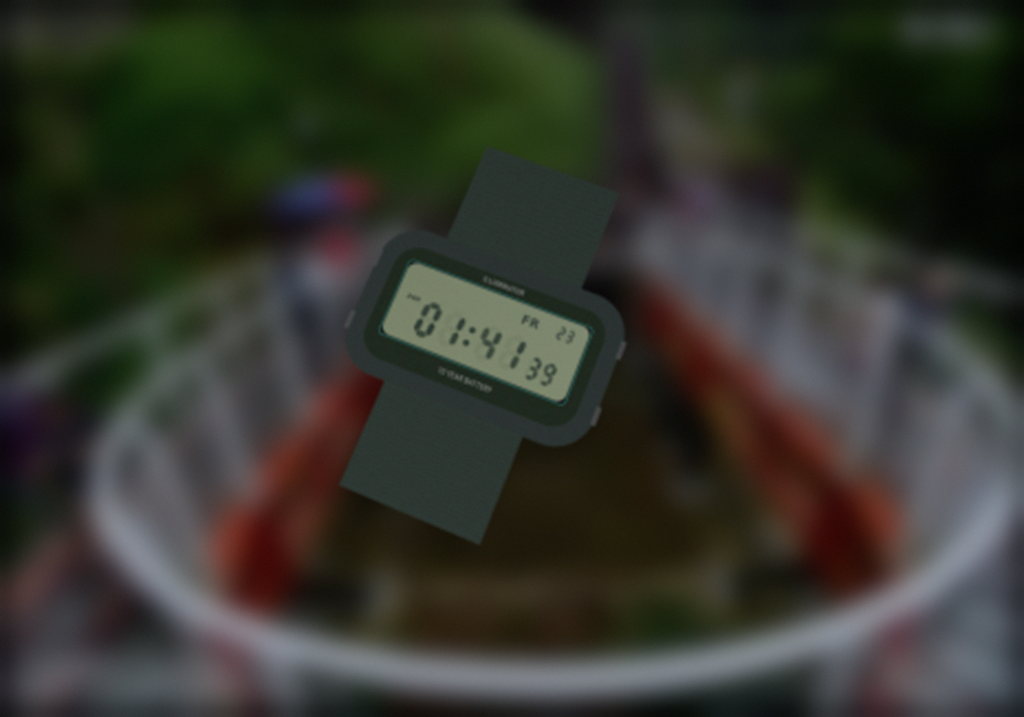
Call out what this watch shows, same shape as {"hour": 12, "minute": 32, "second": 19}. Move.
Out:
{"hour": 1, "minute": 41, "second": 39}
